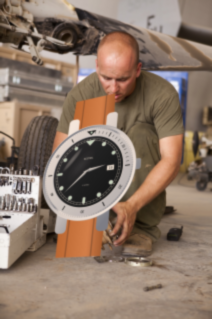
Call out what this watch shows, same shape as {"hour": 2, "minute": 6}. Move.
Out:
{"hour": 2, "minute": 38}
